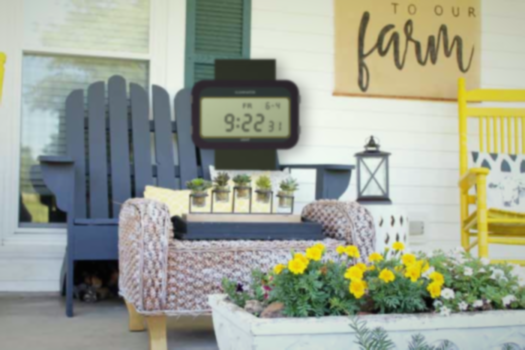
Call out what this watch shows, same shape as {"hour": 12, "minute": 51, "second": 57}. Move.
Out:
{"hour": 9, "minute": 22, "second": 31}
